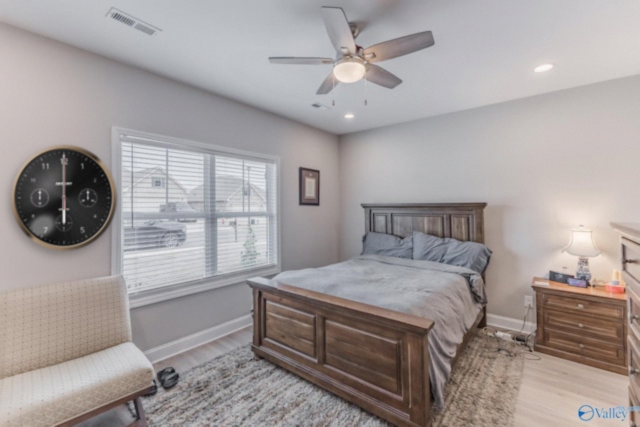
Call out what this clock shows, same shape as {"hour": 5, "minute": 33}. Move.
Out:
{"hour": 6, "minute": 0}
